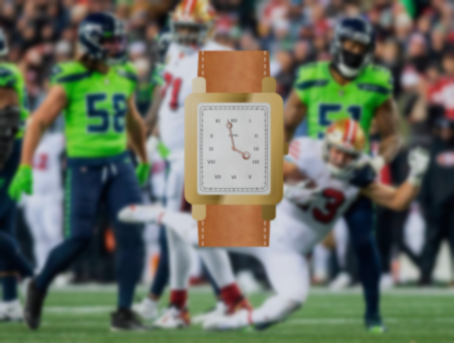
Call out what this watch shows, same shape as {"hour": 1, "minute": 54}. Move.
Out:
{"hour": 3, "minute": 58}
